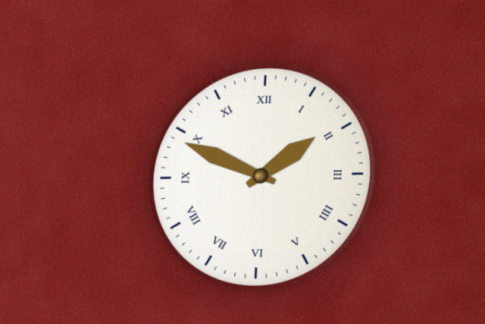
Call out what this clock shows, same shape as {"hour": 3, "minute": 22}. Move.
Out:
{"hour": 1, "minute": 49}
